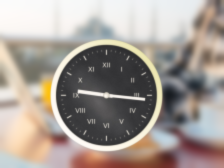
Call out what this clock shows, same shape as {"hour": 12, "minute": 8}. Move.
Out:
{"hour": 9, "minute": 16}
